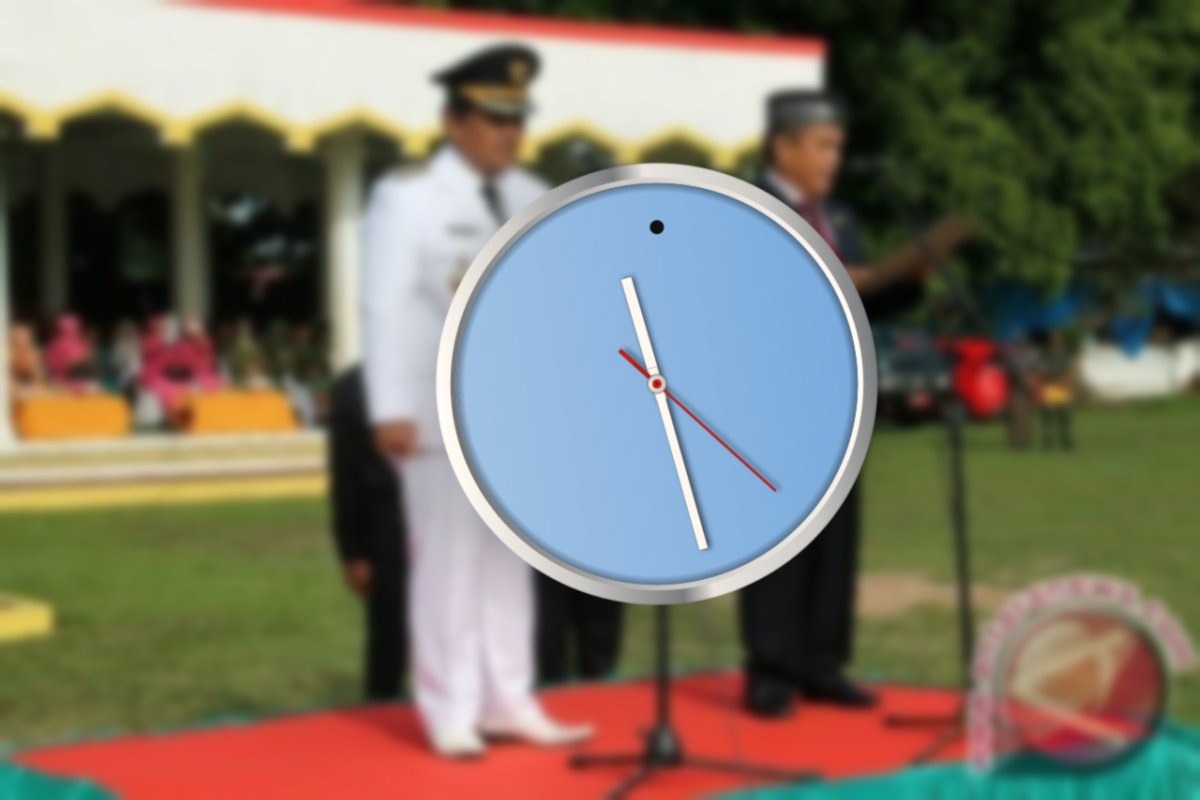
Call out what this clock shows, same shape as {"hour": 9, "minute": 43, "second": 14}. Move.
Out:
{"hour": 11, "minute": 27, "second": 22}
